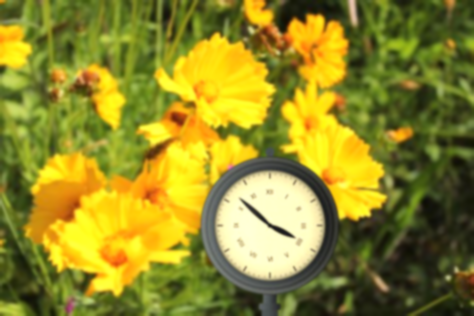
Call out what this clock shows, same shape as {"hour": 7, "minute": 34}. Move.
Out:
{"hour": 3, "minute": 52}
